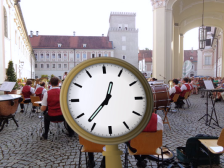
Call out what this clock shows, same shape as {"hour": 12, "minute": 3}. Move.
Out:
{"hour": 12, "minute": 37}
